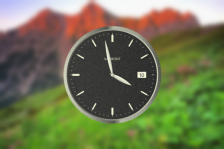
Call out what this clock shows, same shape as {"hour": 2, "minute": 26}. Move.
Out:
{"hour": 3, "minute": 58}
